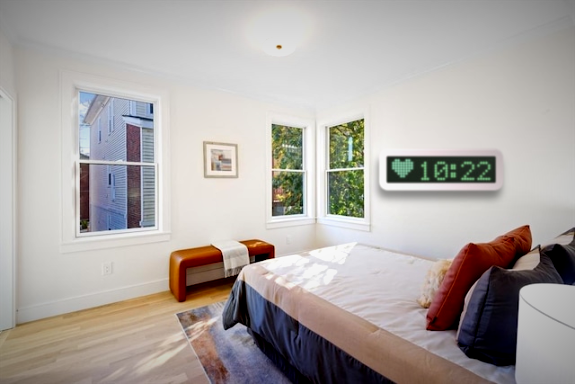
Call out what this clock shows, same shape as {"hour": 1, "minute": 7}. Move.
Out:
{"hour": 10, "minute": 22}
